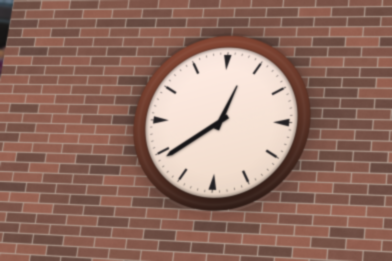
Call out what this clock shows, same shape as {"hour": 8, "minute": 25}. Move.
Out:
{"hour": 12, "minute": 39}
